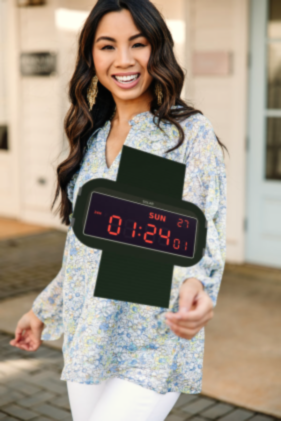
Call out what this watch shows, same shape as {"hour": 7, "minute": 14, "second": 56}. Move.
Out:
{"hour": 1, "minute": 24, "second": 1}
